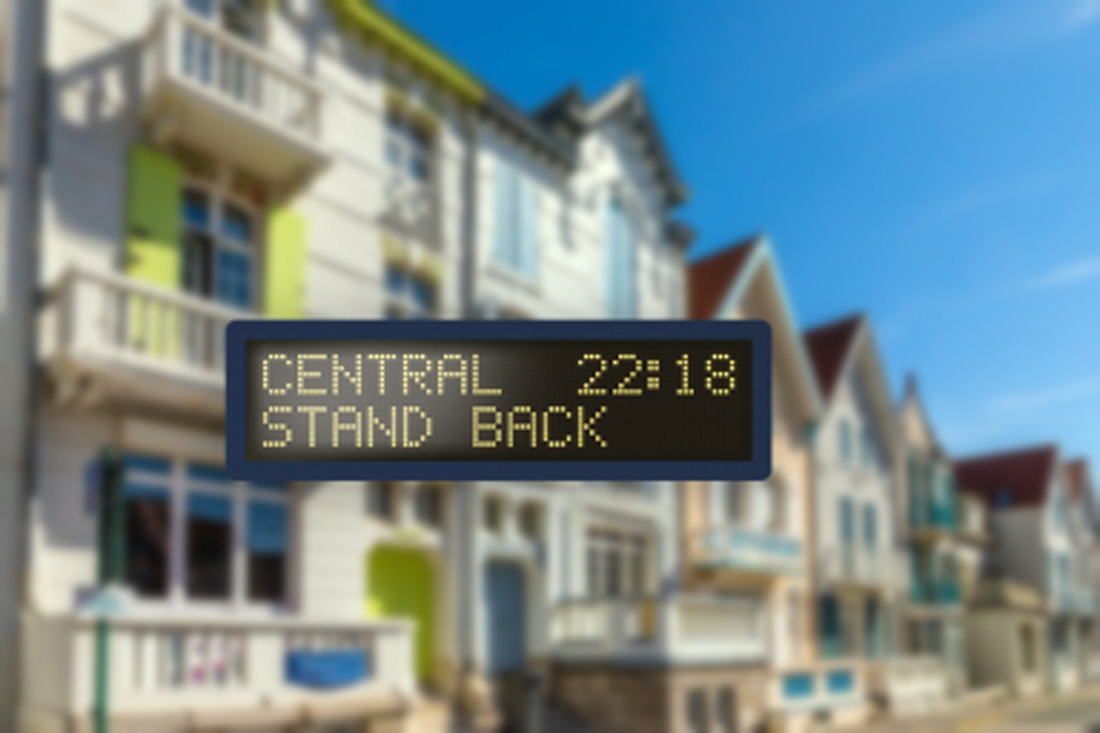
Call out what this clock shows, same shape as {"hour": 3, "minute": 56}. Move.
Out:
{"hour": 22, "minute": 18}
